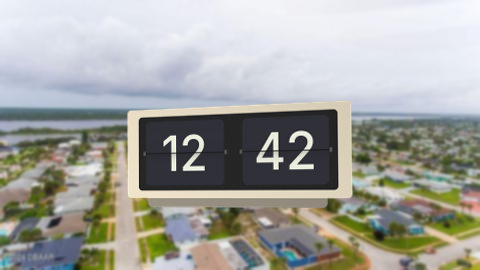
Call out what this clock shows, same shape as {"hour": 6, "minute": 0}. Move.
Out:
{"hour": 12, "minute": 42}
